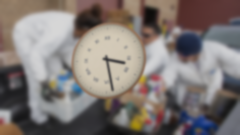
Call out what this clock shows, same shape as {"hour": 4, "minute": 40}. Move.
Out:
{"hour": 3, "minute": 28}
